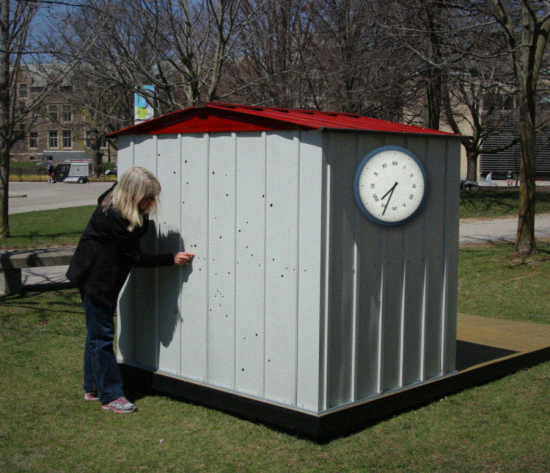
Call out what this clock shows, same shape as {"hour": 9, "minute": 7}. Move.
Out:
{"hour": 7, "minute": 34}
